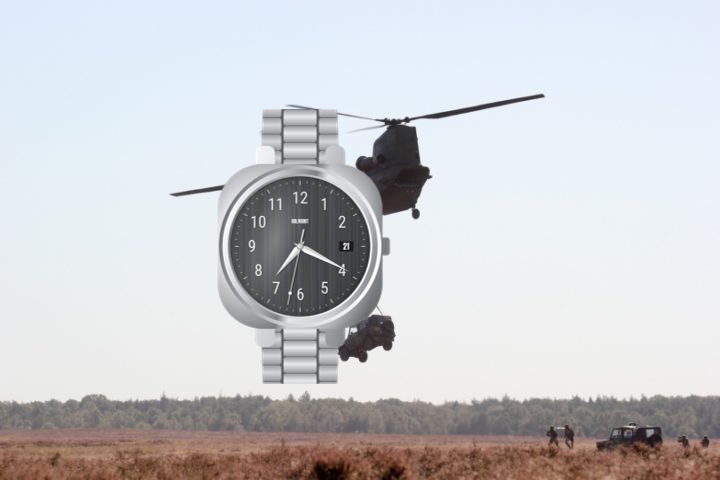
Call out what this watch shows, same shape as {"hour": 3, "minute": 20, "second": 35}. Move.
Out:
{"hour": 7, "minute": 19, "second": 32}
